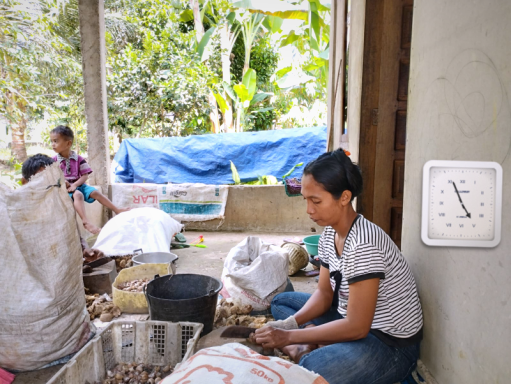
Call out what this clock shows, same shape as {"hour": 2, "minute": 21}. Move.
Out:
{"hour": 4, "minute": 56}
